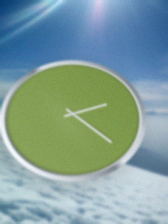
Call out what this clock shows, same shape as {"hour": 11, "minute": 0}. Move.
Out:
{"hour": 2, "minute": 22}
